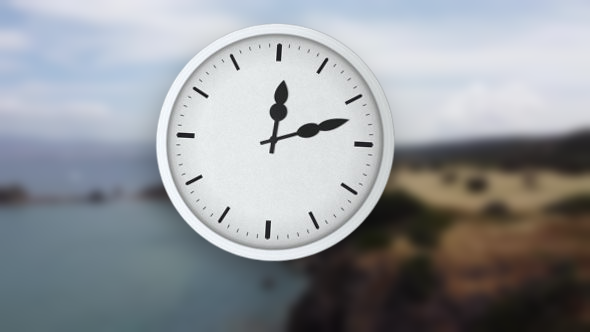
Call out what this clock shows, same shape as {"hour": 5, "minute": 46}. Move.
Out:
{"hour": 12, "minute": 12}
